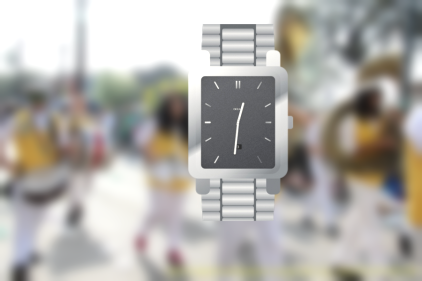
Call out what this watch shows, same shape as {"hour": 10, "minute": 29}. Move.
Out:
{"hour": 12, "minute": 31}
